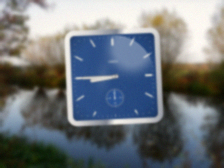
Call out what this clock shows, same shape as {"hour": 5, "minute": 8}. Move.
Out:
{"hour": 8, "minute": 45}
